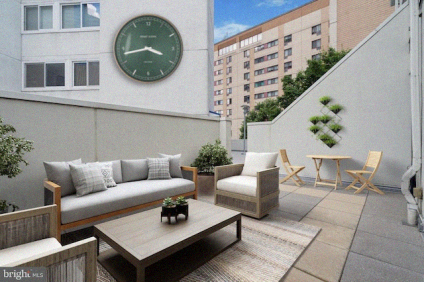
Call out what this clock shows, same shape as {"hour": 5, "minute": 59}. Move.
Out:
{"hour": 3, "minute": 43}
